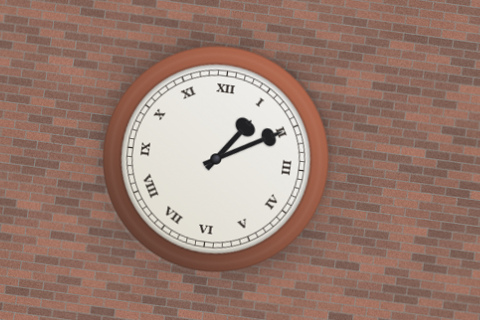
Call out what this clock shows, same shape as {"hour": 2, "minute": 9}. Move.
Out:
{"hour": 1, "minute": 10}
